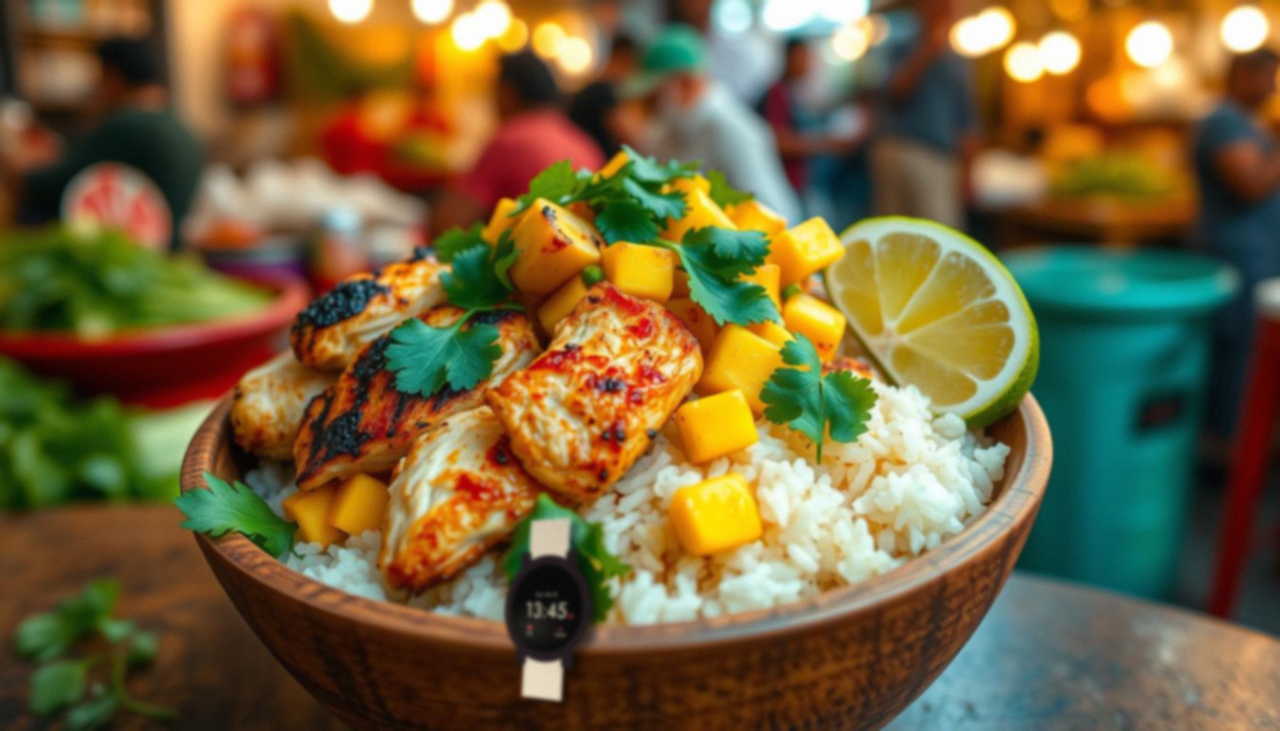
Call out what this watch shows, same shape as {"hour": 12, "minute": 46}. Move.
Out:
{"hour": 13, "minute": 45}
